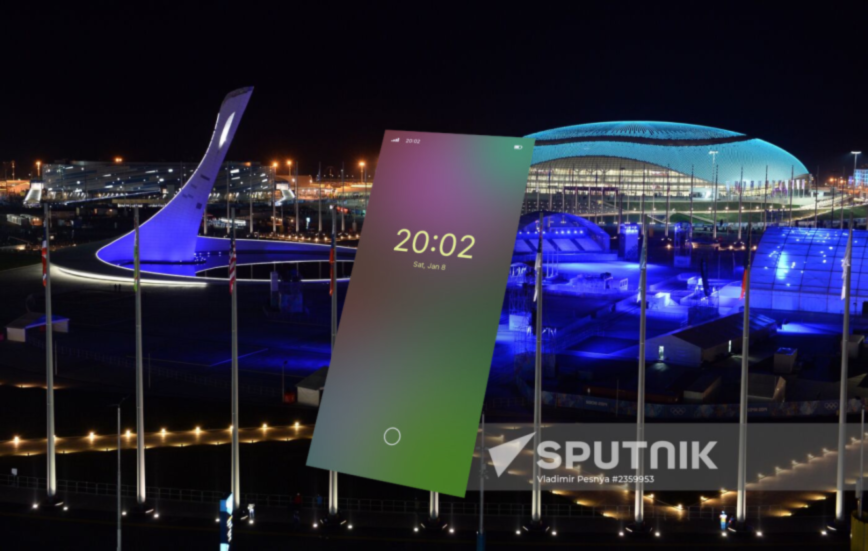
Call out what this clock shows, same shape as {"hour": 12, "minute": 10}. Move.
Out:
{"hour": 20, "minute": 2}
